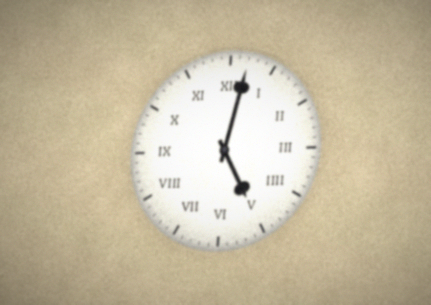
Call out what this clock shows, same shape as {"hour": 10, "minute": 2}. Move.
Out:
{"hour": 5, "minute": 2}
